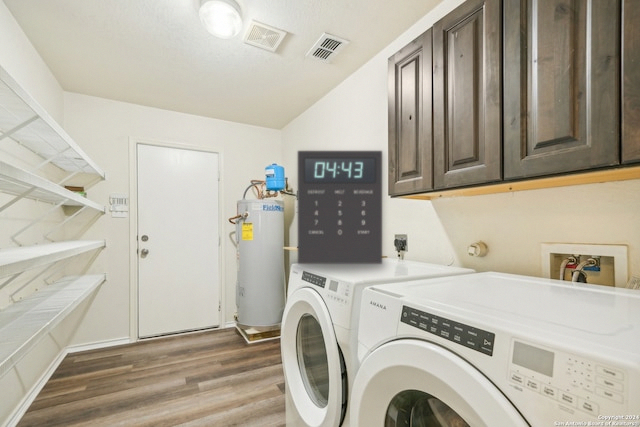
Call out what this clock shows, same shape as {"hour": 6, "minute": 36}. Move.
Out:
{"hour": 4, "minute": 43}
